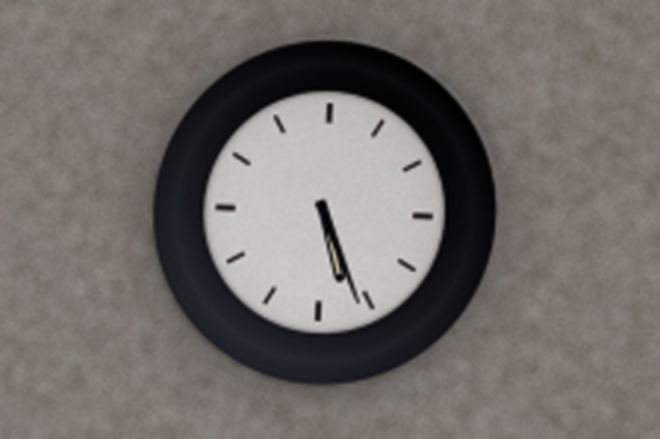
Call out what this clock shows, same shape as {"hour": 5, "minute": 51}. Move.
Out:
{"hour": 5, "minute": 26}
